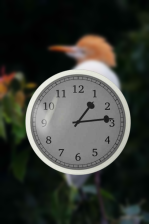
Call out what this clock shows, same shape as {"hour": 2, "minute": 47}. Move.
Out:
{"hour": 1, "minute": 14}
